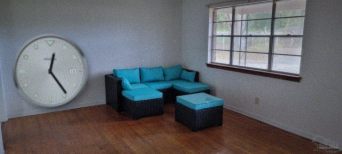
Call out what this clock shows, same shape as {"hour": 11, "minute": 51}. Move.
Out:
{"hour": 12, "minute": 24}
